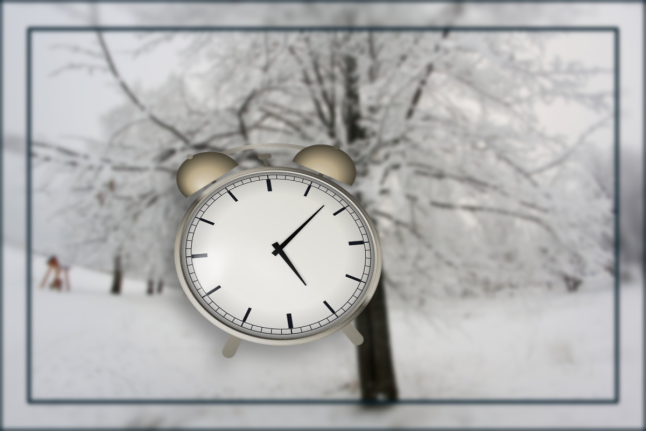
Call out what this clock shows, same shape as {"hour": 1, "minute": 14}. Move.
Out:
{"hour": 5, "minute": 8}
